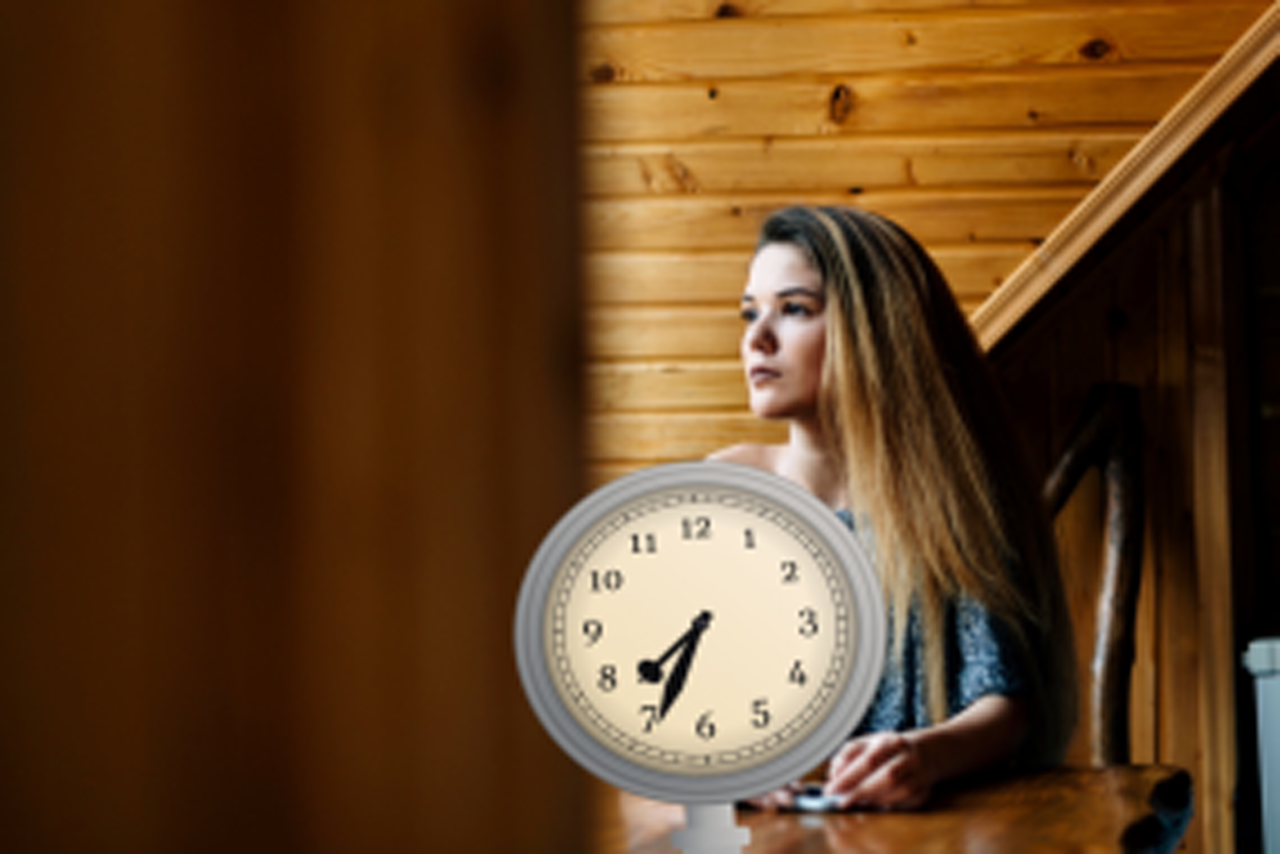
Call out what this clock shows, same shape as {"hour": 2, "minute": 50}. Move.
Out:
{"hour": 7, "minute": 34}
